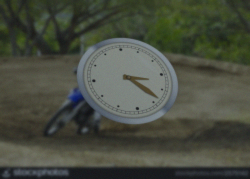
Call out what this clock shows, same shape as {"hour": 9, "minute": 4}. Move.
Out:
{"hour": 3, "minute": 23}
